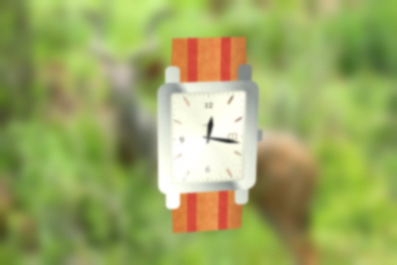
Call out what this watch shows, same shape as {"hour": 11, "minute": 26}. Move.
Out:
{"hour": 12, "minute": 17}
